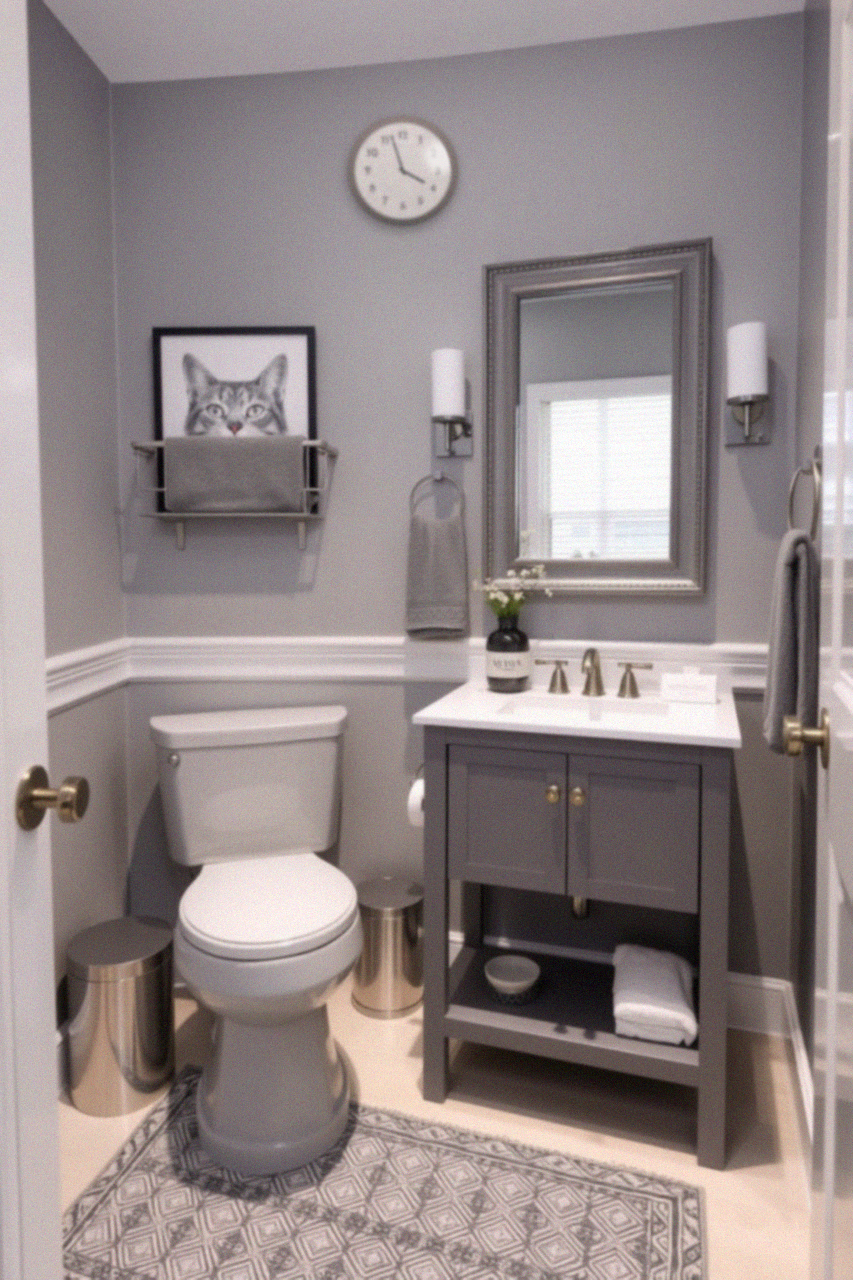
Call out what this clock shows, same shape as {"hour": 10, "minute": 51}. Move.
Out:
{"hour": 3, "minute": 57}
